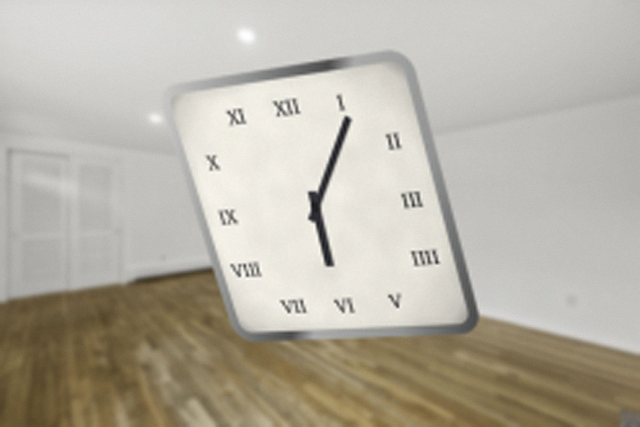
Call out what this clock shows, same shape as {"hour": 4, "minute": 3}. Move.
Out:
{"hour": 6, "minute": 6}
